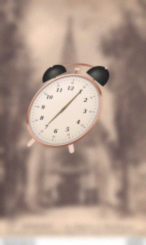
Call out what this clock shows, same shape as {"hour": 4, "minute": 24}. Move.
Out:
{"hour": 7, "minute": 5}
